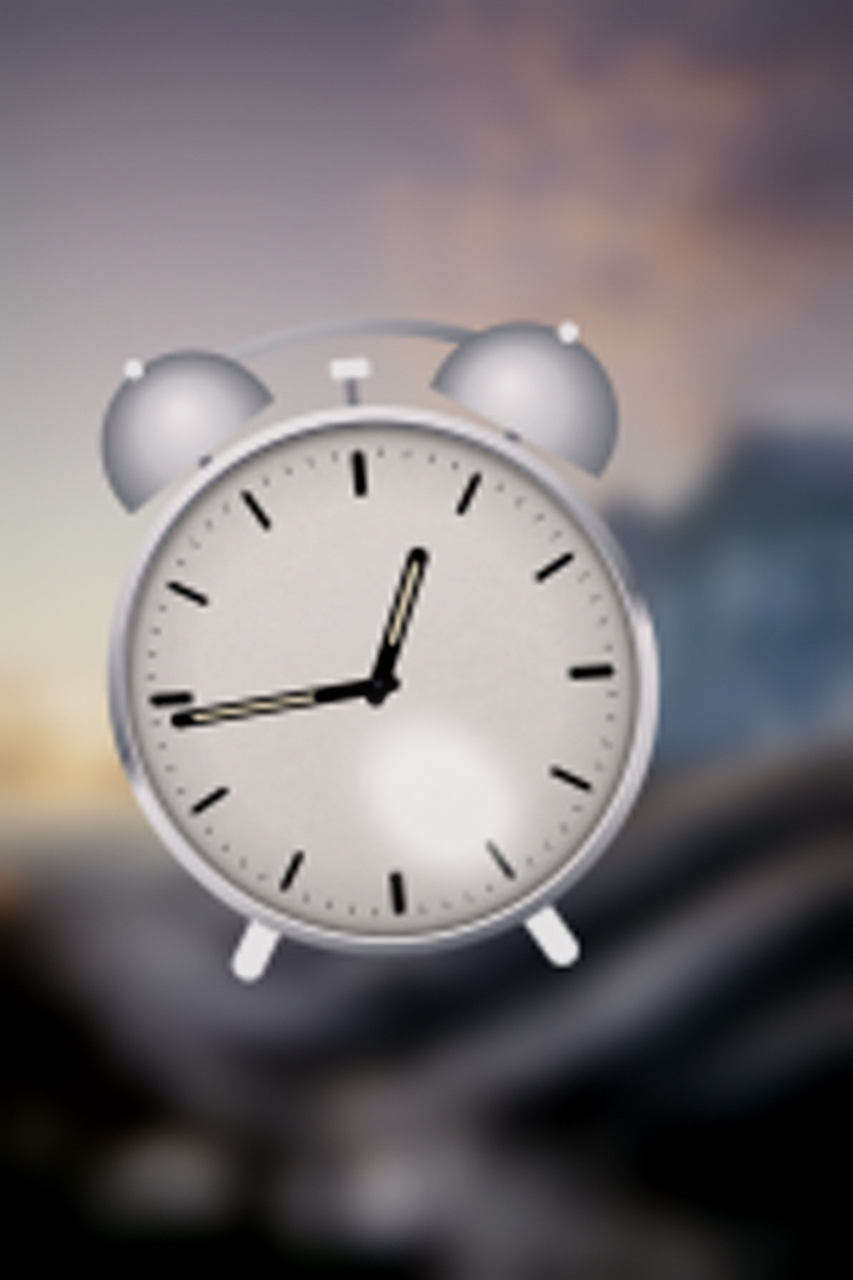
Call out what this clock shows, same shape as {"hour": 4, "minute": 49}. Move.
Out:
{"hour": 12, "minute": 44}
